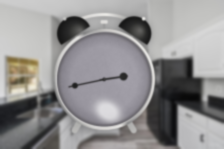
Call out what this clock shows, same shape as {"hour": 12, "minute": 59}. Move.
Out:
{"hour": 2, "minute": 43}
